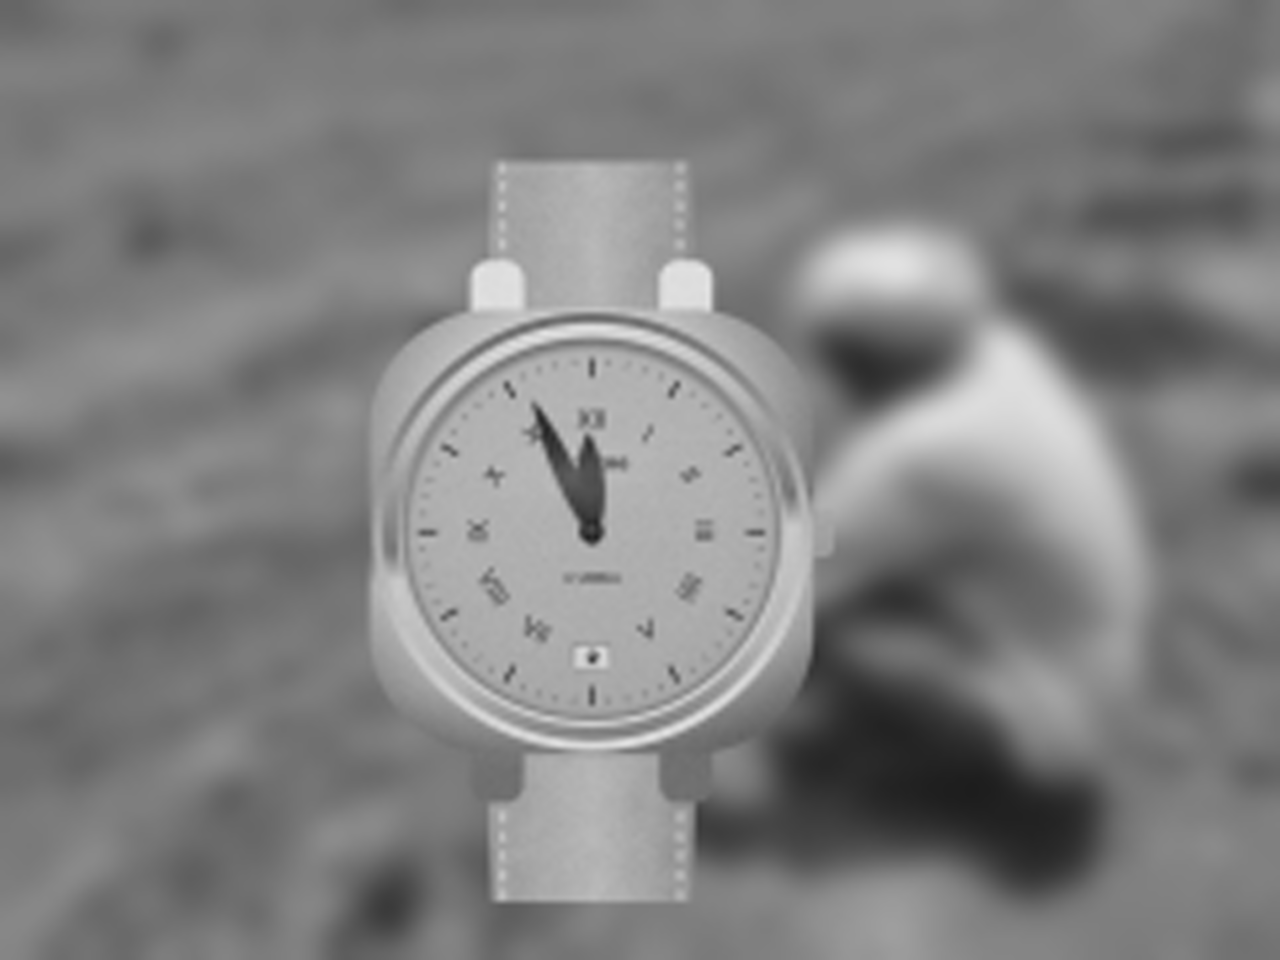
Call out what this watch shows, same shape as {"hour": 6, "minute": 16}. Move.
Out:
{"hour": 11, "minute": 56}
